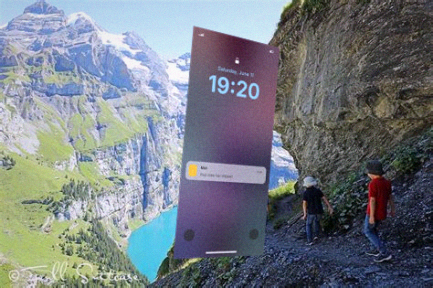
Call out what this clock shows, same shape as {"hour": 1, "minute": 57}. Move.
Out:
{"hour": 19, "minute": 20}
